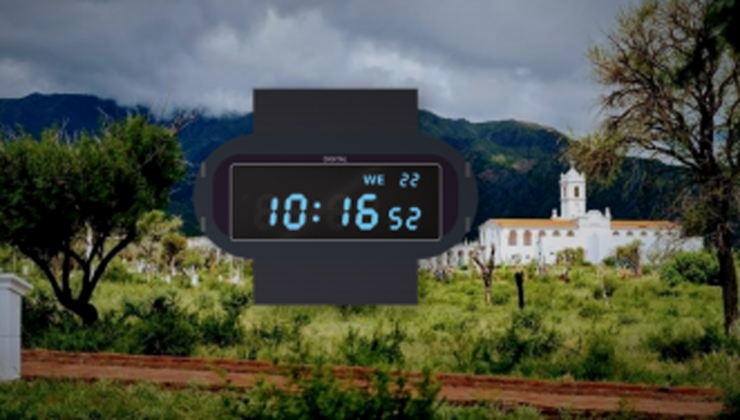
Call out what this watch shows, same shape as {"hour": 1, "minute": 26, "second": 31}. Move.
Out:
{"hour": 10, "minute": 16, "second": 52}
